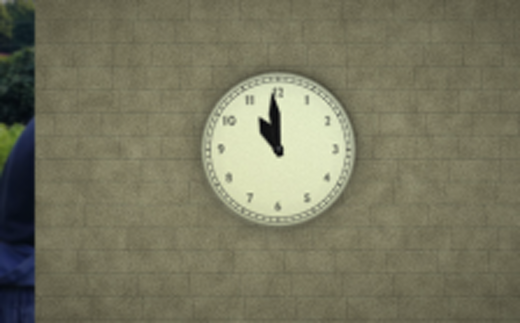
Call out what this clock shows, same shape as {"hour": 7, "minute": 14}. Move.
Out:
{"hour": 10, "minute": 59}
